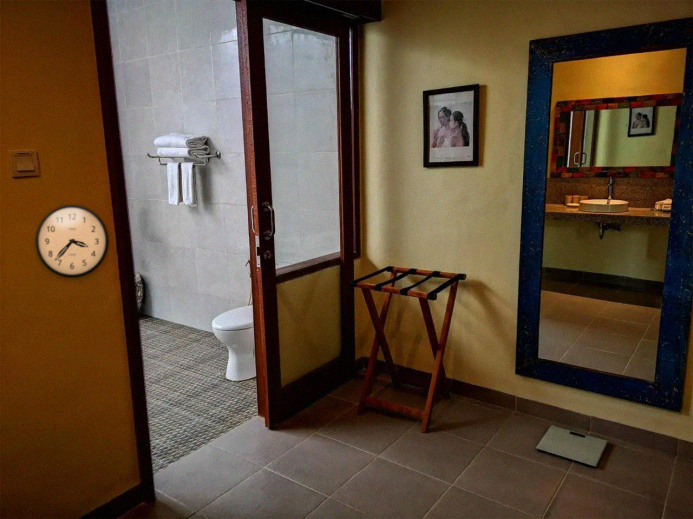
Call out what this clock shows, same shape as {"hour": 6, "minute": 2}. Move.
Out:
{"hour": 3, "minute": 37}
